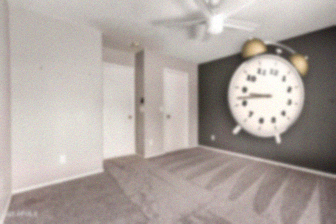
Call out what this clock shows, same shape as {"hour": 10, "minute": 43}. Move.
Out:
{"hour": 8, "minute": 42}
